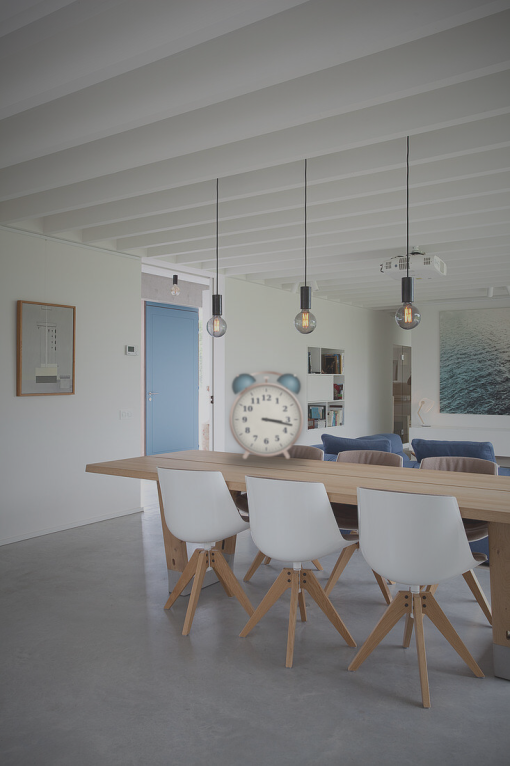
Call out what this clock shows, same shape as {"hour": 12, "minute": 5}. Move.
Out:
{"hour": 3, "minute": 17}
